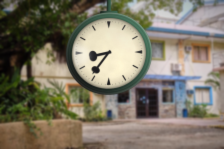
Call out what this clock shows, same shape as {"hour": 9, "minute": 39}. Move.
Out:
{"hour": 8, "minute": 36}
